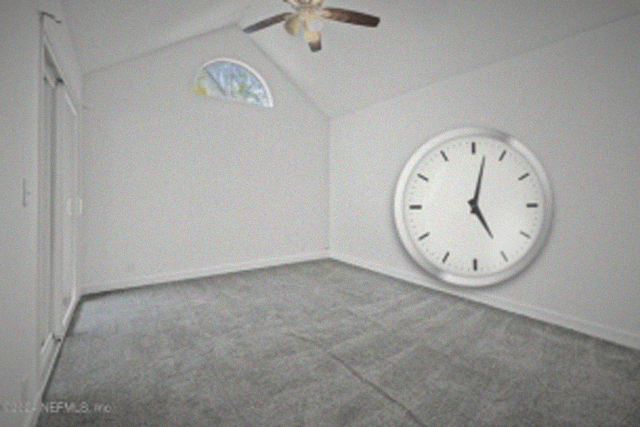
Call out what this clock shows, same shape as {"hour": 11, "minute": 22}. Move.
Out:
{"hour": 5, "minute": 2}
